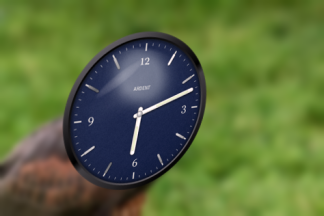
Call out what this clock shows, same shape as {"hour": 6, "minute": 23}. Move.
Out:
{"hour": 6, "minute": 12}
